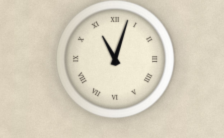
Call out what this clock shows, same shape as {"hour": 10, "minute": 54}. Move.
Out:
{"hour": 11, "minute": 3}
